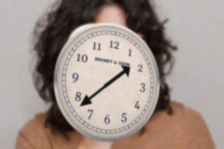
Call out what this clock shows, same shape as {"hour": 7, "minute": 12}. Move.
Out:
{"hour": 1, "minute": 38}
